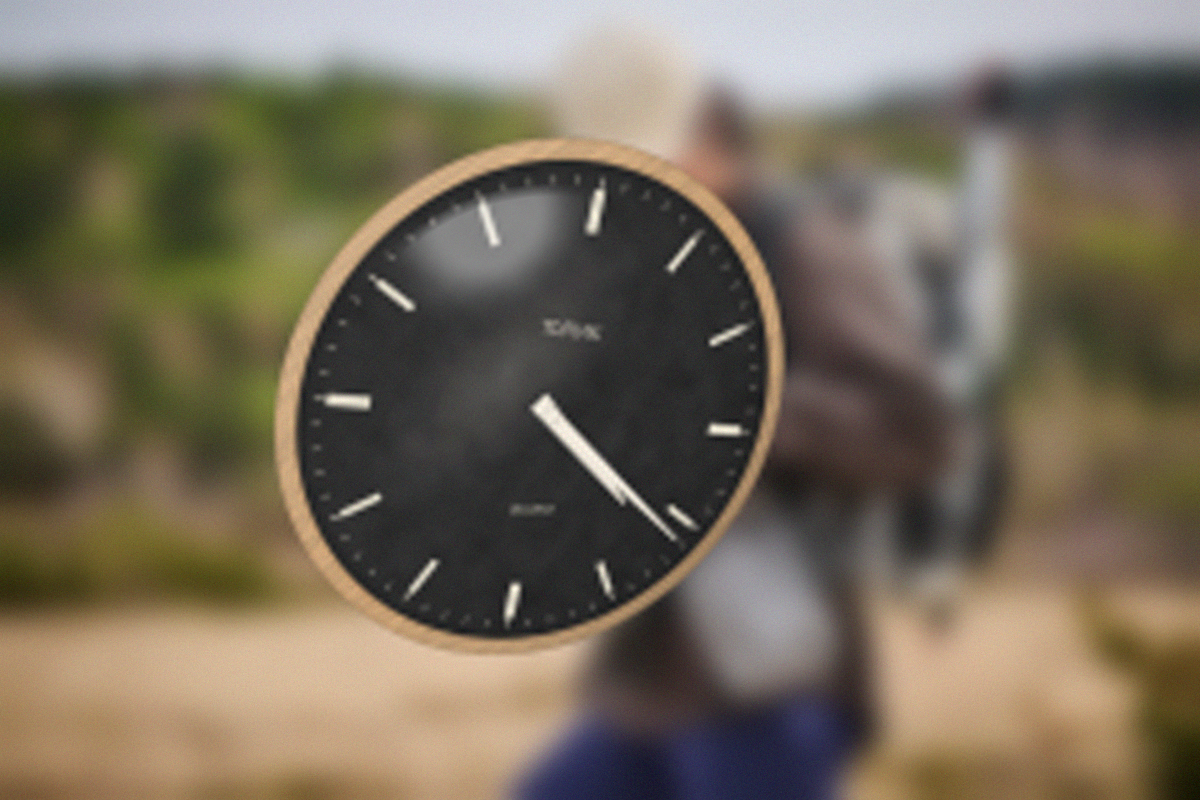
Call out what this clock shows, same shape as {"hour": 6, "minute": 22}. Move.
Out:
{"hour": 4, "minute": 21}
